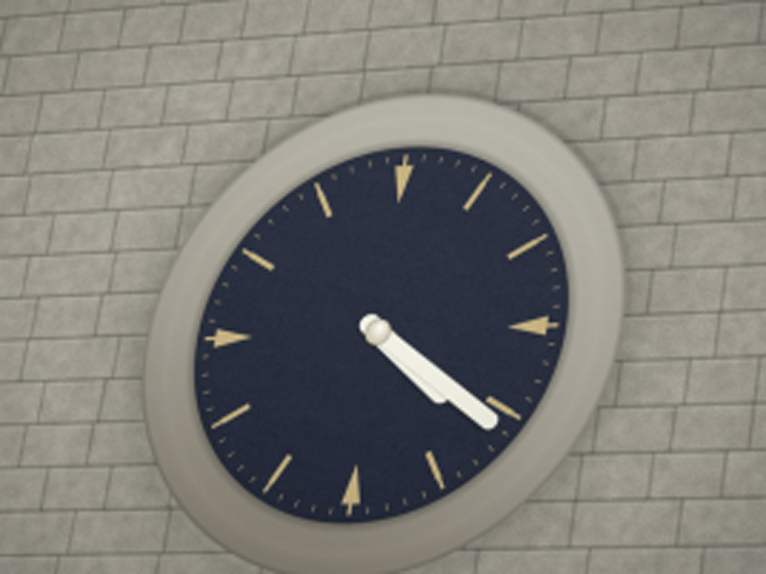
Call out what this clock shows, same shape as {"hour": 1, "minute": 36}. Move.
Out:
{"hour": 4, "minute": 21}
